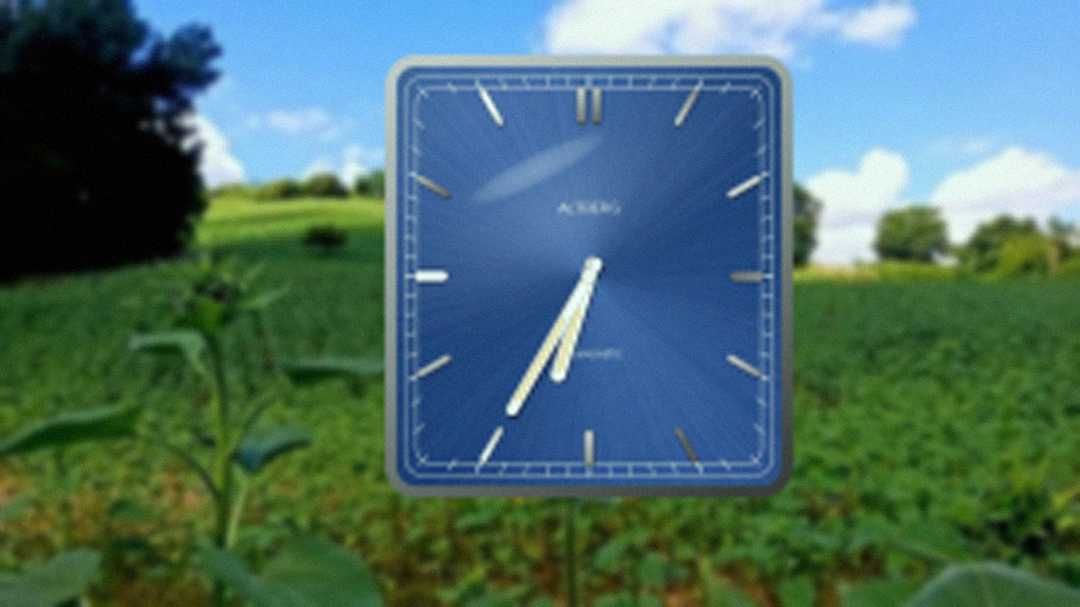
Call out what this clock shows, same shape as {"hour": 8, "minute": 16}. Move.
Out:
{"hour": 6, "minute": 35}
